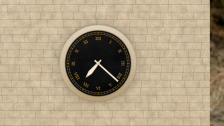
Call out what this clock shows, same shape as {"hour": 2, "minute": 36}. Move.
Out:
{"hour": 7, "minute": 22}
